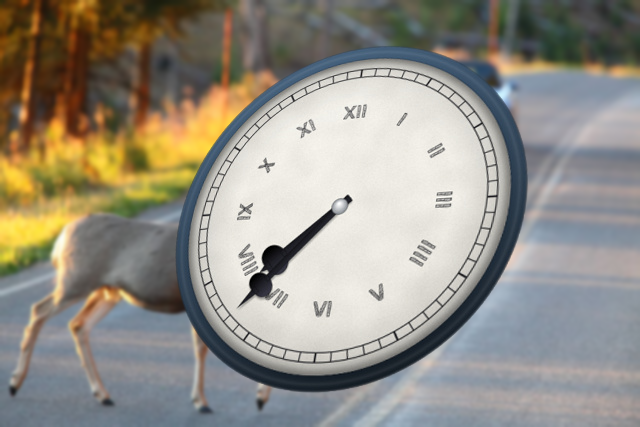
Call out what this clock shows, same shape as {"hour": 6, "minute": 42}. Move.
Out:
{"hour": 7, "minute": 37}
